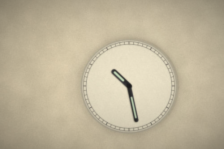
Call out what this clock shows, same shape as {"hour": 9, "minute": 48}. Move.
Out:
{"hour": 10, "minute": 28}
